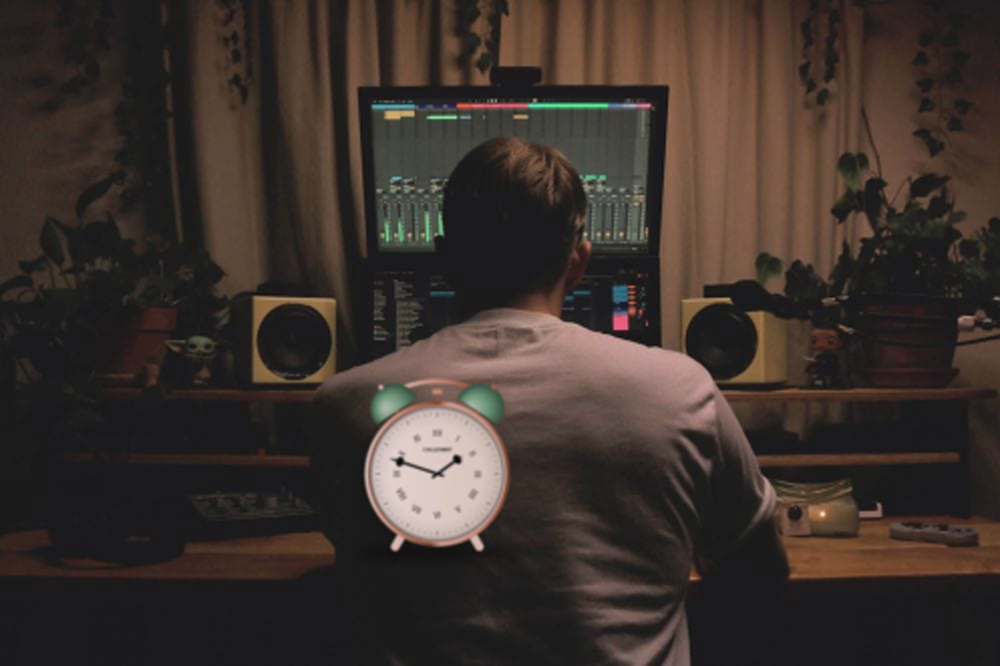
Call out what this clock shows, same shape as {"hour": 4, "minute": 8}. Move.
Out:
{"hour": 1, "minute": 48}
